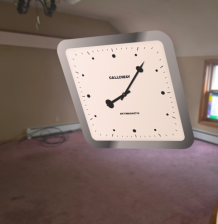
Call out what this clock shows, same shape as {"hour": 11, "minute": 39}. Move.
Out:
{"hour": 8, "minute": 7}
